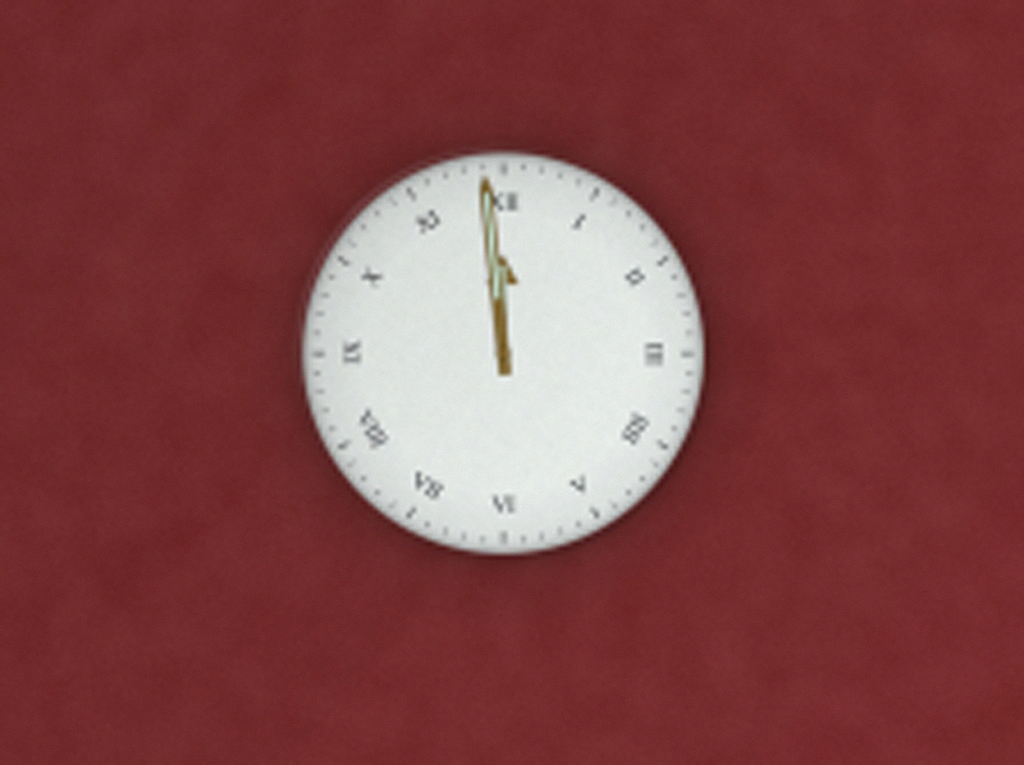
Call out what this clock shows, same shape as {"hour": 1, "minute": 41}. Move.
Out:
{"hour": 11, "minute": 59}
